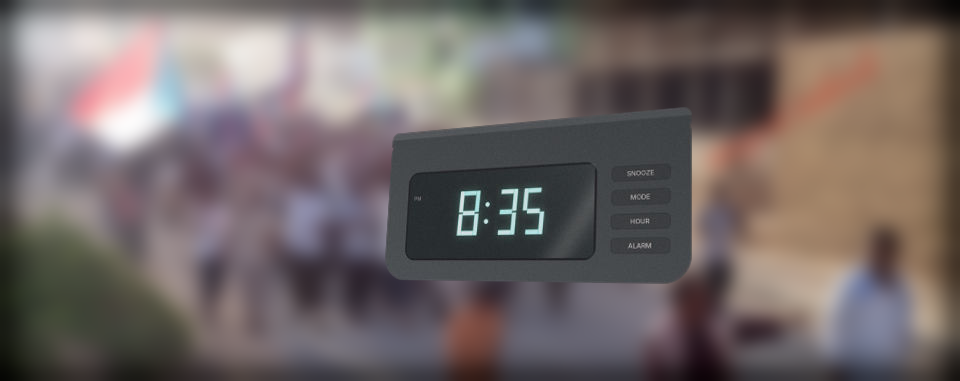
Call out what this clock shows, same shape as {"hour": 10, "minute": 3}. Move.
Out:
{"hour": 8, "minute": 35}
